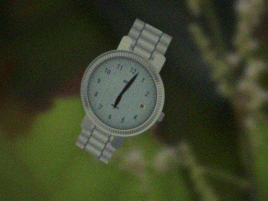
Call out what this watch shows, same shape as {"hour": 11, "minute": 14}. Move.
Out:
{"hour": 6, "minute": 2}
